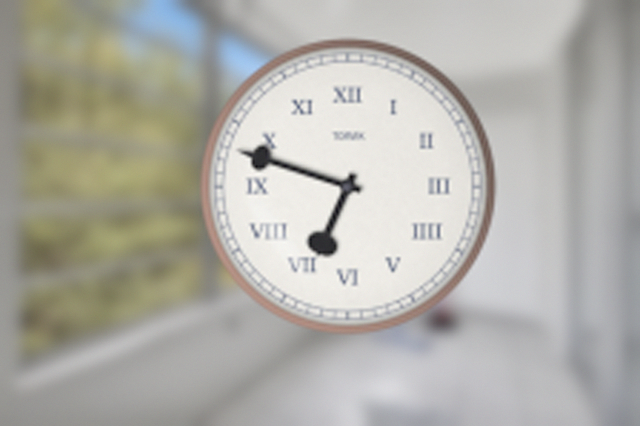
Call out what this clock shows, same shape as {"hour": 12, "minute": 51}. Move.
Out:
{"hour": 6, "minute": 48}
